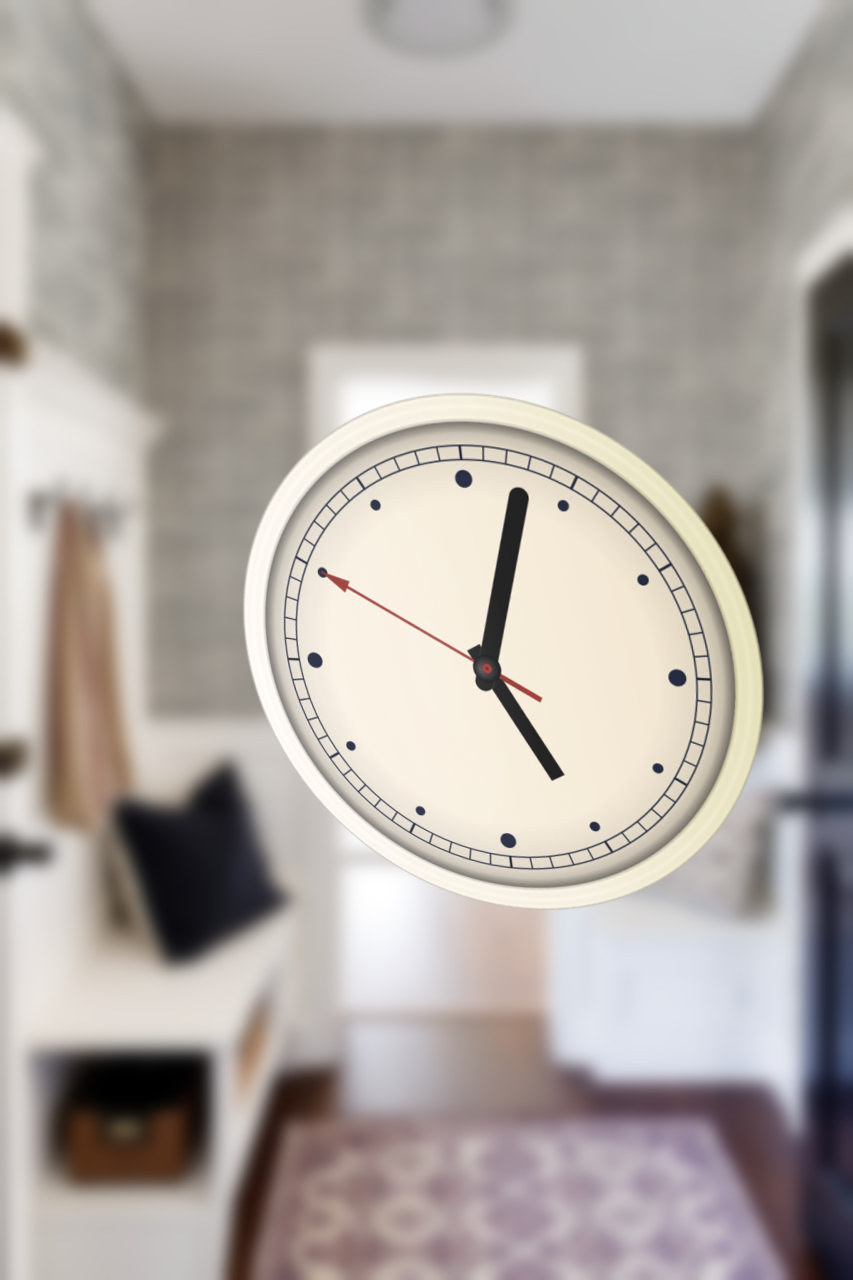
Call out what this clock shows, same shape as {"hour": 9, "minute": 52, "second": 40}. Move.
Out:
{"hour": 5, "minute": 2, "second": 50}
